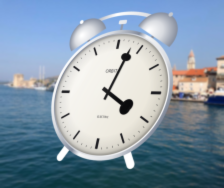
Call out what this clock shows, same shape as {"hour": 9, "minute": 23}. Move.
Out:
{"hour": 4, "minute": 3}
